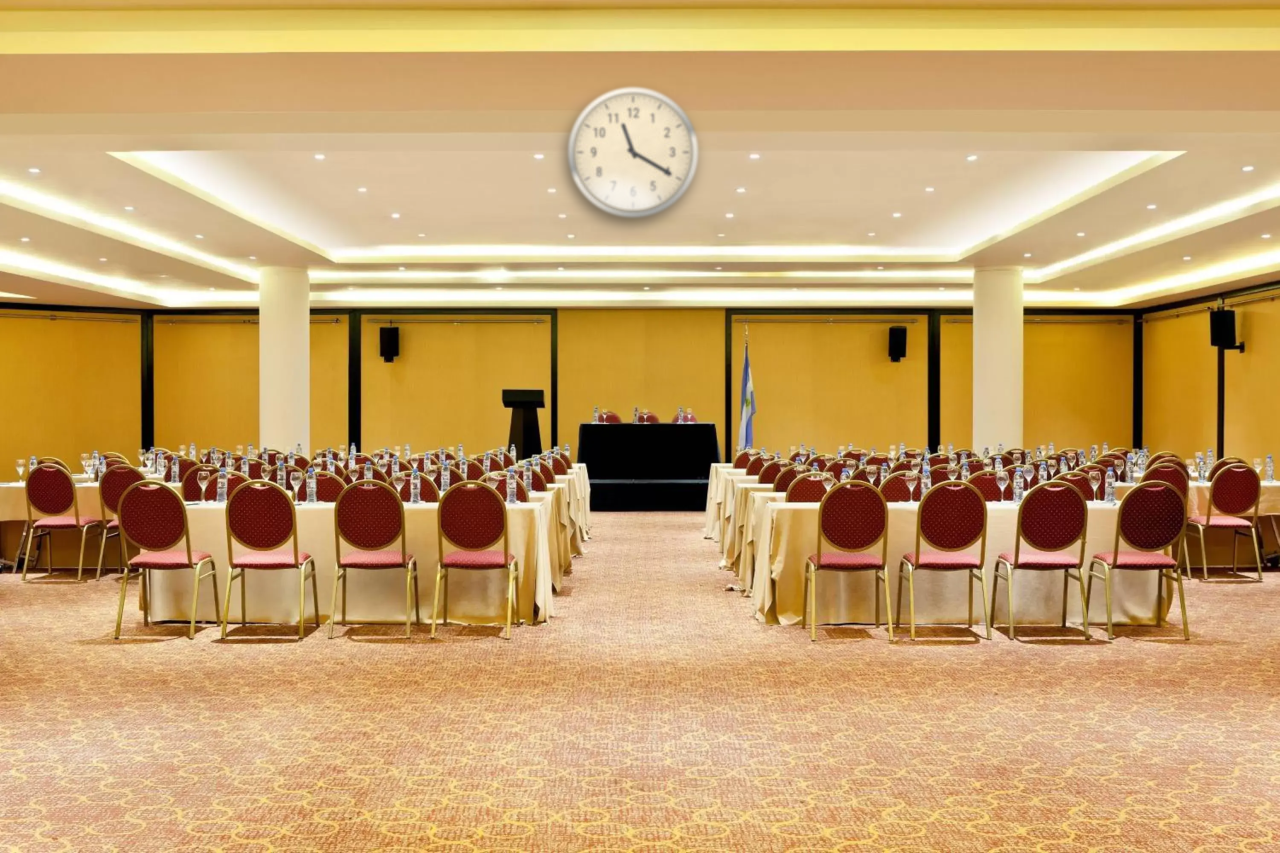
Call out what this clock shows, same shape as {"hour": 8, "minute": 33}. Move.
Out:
{"hour": 11, "minute": 20}
